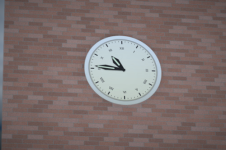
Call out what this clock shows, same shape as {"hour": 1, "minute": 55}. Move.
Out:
{"hour": 10, "minute": 46}
